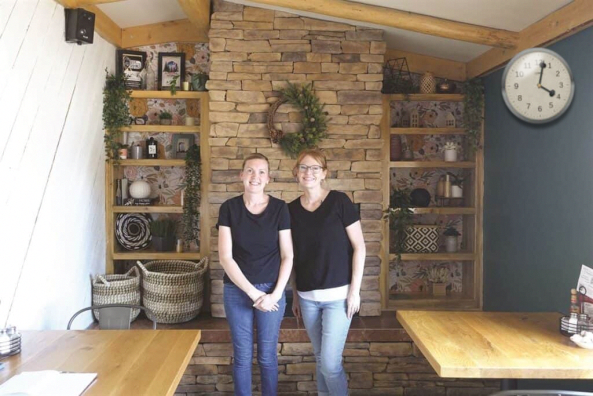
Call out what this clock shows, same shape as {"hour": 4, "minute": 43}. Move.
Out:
{"hour": 4, "minute": 2}
